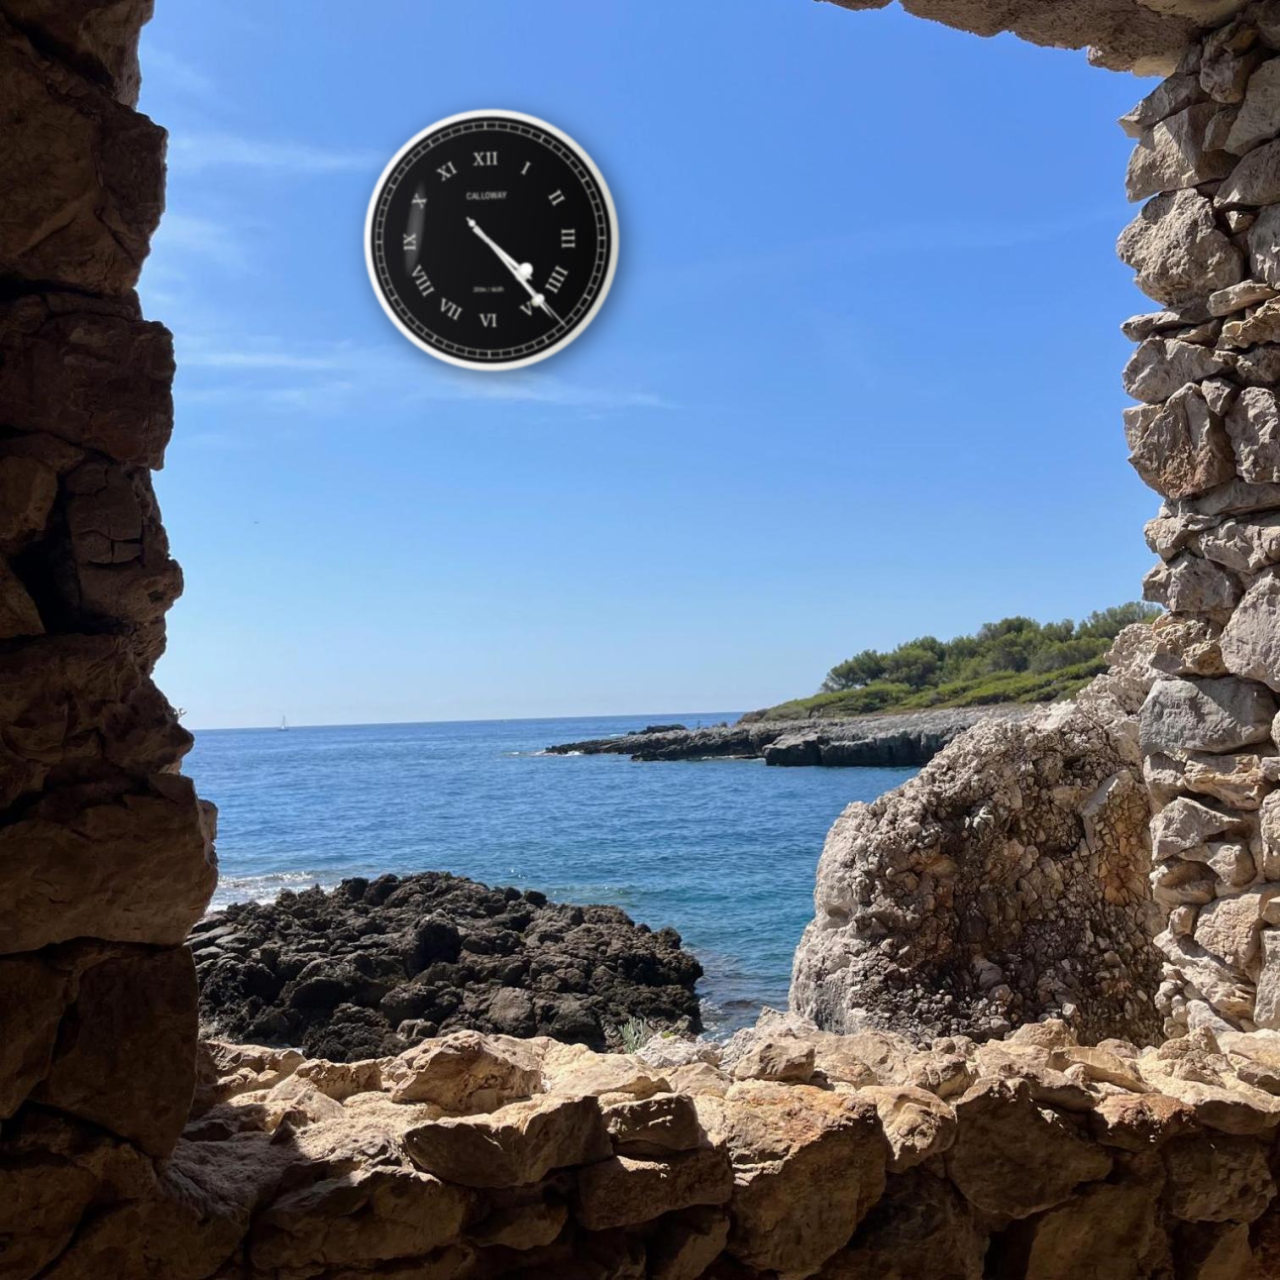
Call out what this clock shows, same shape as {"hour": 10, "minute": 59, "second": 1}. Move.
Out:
{"hour": 4, "minute": 23, "second": 23}
